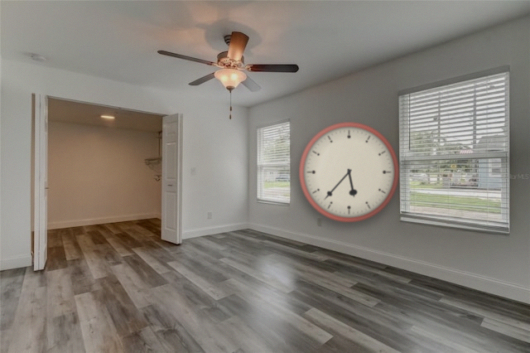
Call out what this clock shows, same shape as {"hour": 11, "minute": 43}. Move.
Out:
{"hour": 5, "minute": 37}
